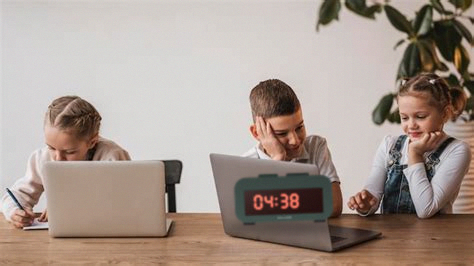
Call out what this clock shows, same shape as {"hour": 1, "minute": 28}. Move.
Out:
{"hour": 4, "minute": 38}
